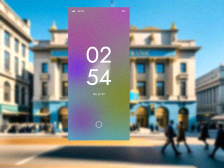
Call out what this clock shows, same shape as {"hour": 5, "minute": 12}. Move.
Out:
{"hour": 2, "minute": 54}
